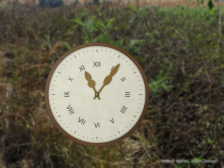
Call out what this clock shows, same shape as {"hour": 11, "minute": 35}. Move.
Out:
{"hour": 11, "minute": 6}
